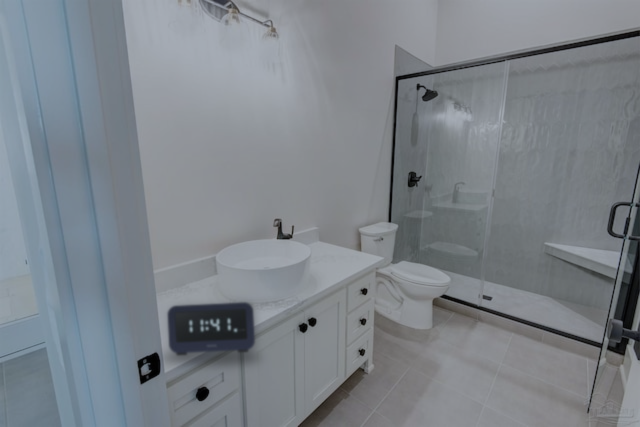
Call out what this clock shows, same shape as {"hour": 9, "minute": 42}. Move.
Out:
{"hour": 11, "minute": 41}
